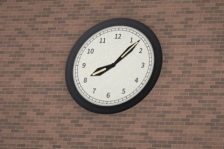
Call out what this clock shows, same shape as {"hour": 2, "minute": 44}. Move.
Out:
{"hour": 8, "minute": 7}
